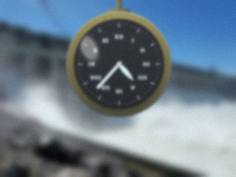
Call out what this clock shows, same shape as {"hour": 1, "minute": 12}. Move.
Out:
{"hour": 4, "minute": 37}
